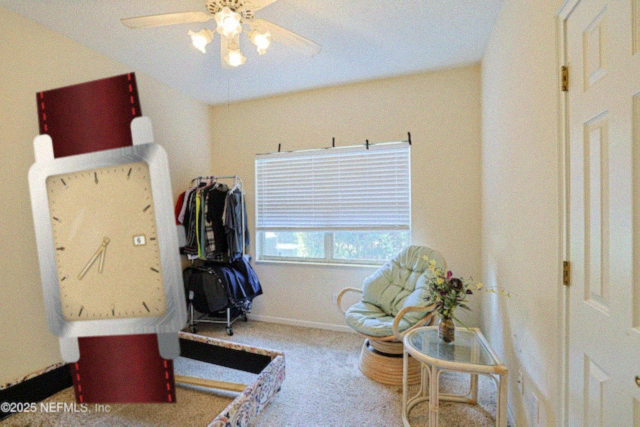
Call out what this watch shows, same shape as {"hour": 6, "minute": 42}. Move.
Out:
{"hour": 6, "minute": 38}
